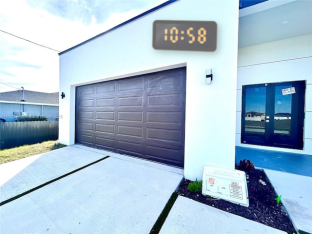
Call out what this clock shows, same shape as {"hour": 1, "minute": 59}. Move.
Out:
{"hour": 10, "minute": 58}
